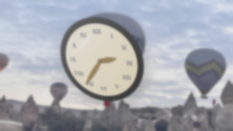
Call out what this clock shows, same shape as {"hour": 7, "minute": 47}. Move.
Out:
{"hour": 2, "minute": 36}
